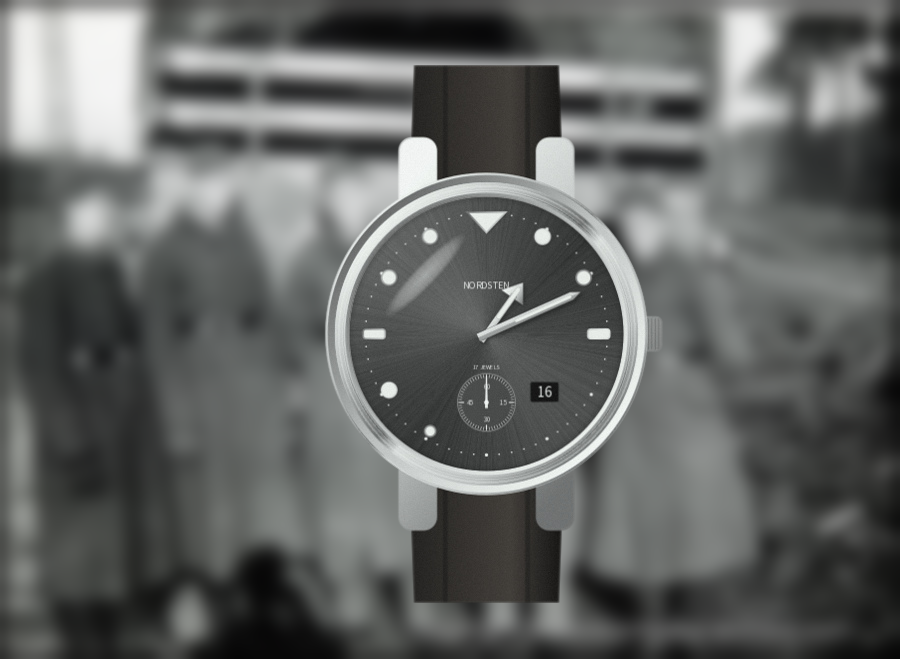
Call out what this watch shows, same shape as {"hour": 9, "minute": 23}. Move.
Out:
{"hour": 1, "minute": 11}
